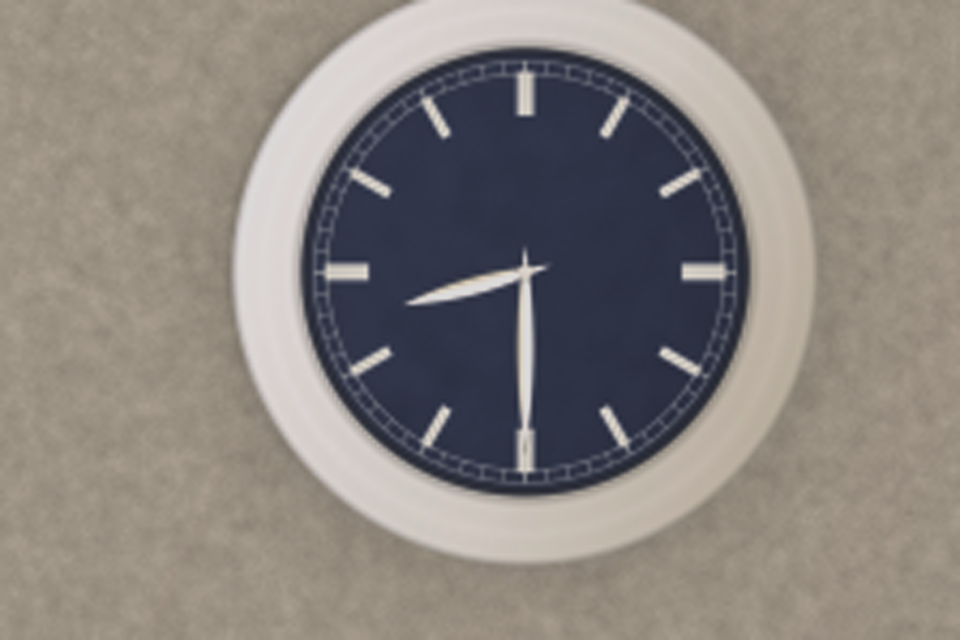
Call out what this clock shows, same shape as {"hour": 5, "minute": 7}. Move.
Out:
{"hour": 8, "minute": 30}
